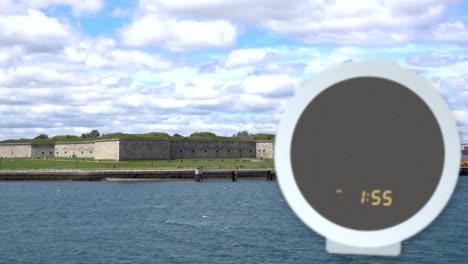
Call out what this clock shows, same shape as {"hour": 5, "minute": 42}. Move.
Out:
{"hour": 1, "minute": 55}
